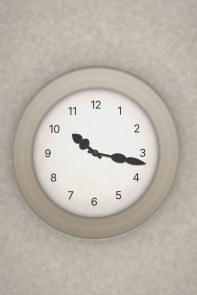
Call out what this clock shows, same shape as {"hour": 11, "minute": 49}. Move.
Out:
{"hour": 10, "minute": 17}
